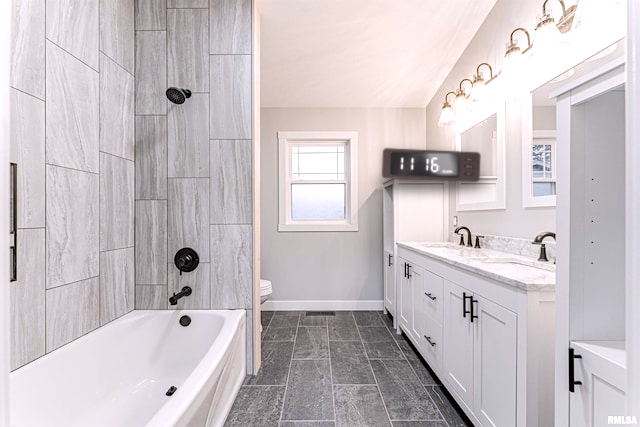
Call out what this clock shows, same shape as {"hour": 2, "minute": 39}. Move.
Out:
{"hour": 11, "minute": 16}
